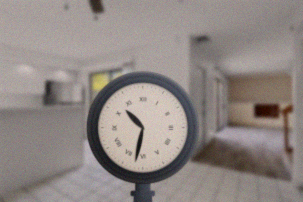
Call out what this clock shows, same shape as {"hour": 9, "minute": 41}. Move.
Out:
{"hour": 10, "minute": 32}
